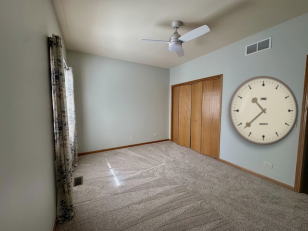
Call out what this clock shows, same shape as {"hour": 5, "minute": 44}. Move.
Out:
{"hour": 10, "minute": 38}
